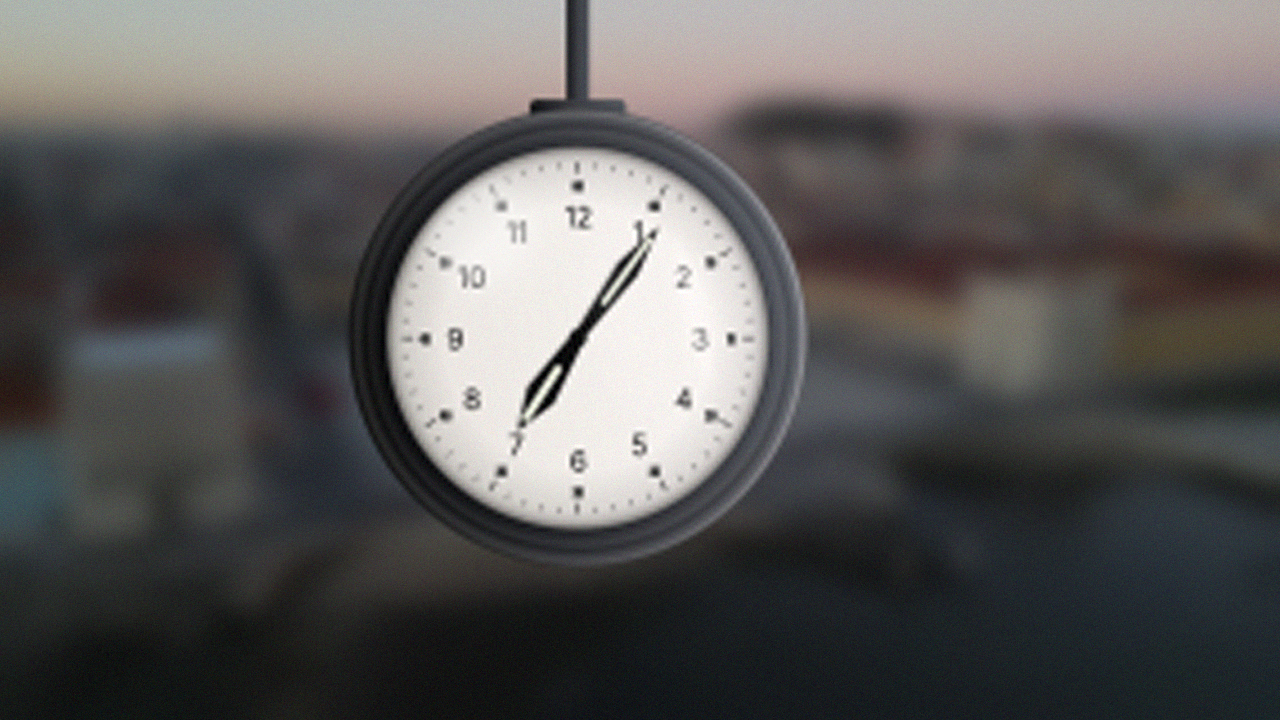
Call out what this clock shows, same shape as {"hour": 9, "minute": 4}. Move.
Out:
{"hour": 7, "minute": 6}
